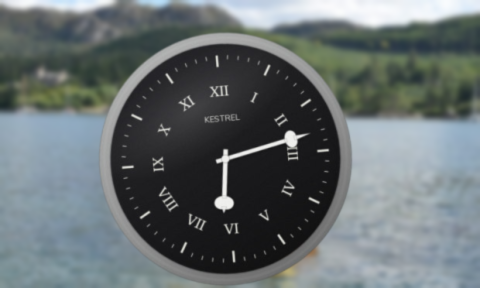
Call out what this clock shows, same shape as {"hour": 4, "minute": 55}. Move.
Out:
{"hour": 6, "minute": 13}
